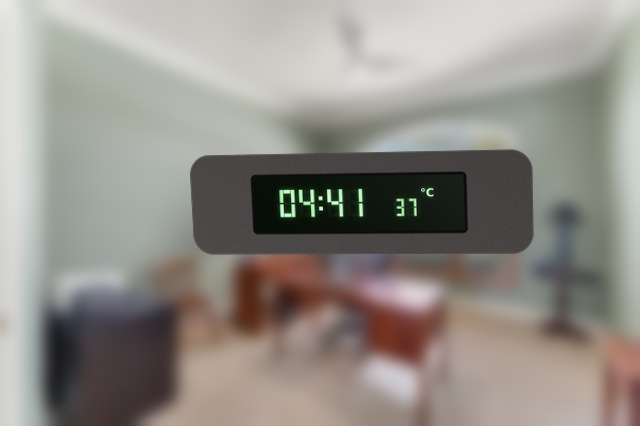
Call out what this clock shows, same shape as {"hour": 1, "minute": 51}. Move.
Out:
{"hour": 4, "minute": 41}
